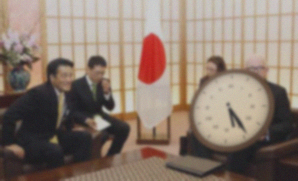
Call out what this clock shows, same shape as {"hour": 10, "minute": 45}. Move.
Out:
{"hour": 5, "minute": 24}
